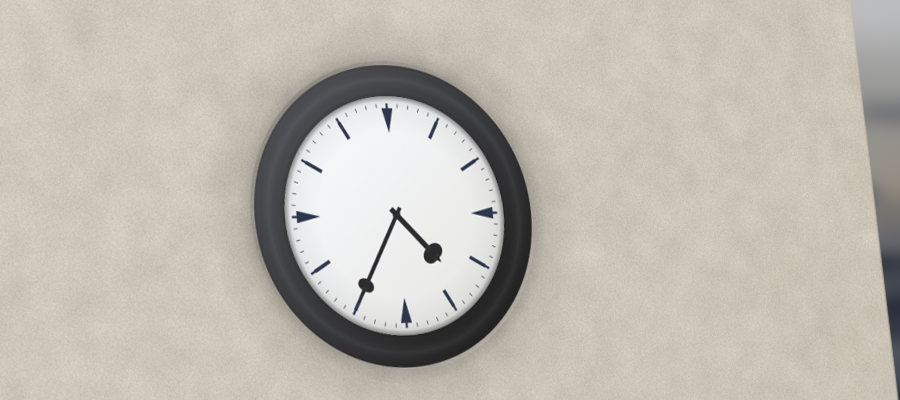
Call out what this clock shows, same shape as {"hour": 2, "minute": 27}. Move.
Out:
{"hour": 4, "minute": 35}
